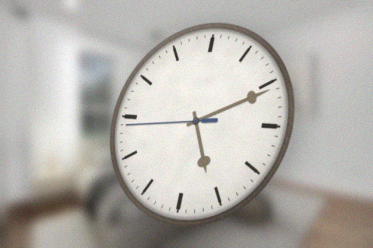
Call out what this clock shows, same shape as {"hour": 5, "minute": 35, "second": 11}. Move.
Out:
{"hour": 5, "minute": 10, "second": 44}
